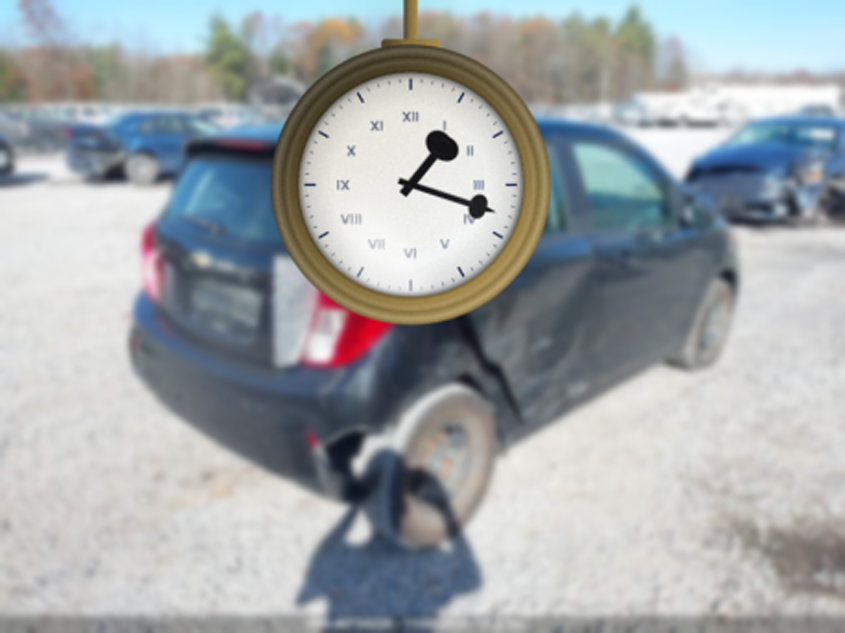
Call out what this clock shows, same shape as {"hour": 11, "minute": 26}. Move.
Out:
{"hour": 1, "minute": 18}
